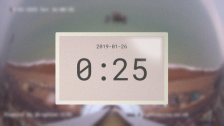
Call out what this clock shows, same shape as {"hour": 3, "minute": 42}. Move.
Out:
{"hour": 0, "minute": 25}
